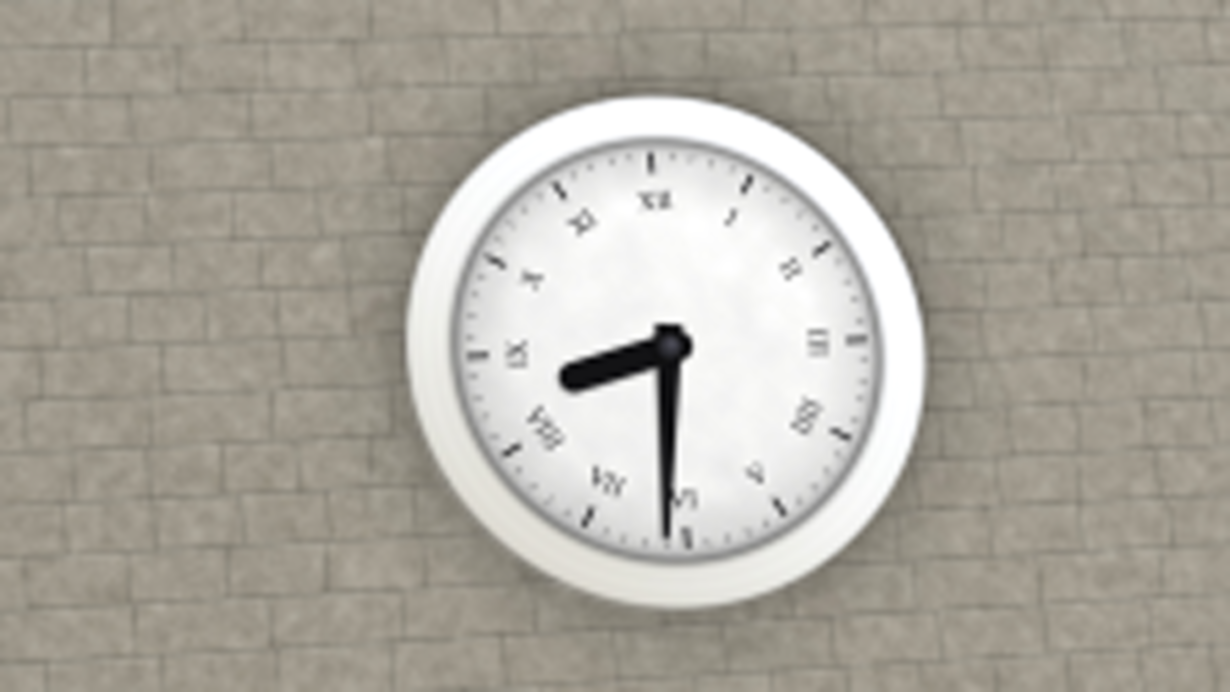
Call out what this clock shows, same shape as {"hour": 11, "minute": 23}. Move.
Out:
{"hour": 8, "minute": 31}
